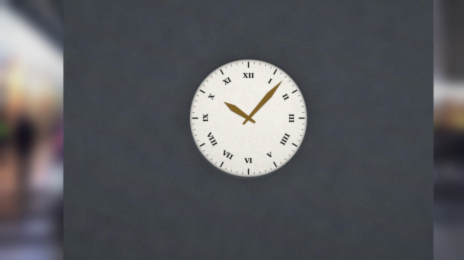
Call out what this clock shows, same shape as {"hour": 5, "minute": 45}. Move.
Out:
{"hour": 10, "minute": 7}
